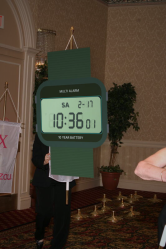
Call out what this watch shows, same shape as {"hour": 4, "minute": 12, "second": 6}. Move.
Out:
{"hour": 10, "minute": 36, "second": 1}
